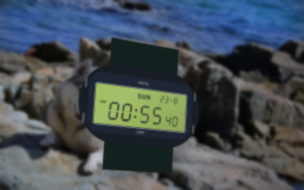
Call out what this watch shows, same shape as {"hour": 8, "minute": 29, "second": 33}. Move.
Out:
{"hour": 0, "minute": 55, "second": 40}
